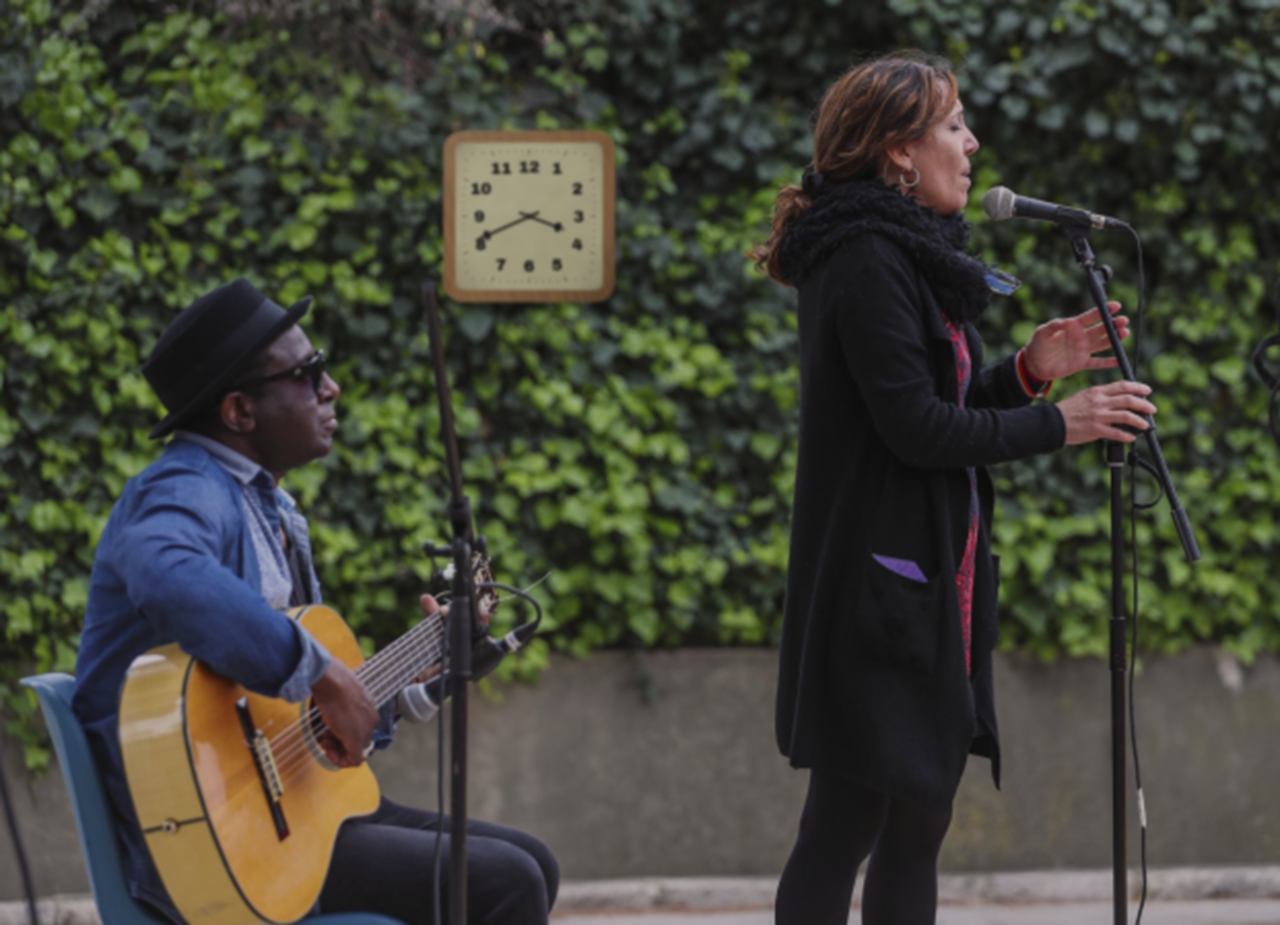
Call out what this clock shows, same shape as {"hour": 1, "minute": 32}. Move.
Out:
{"hour": 3, "minute": 41}
